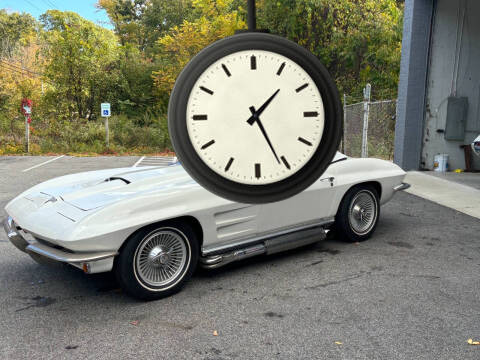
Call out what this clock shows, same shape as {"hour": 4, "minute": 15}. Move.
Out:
{"hour": 1, "minute": 26}
